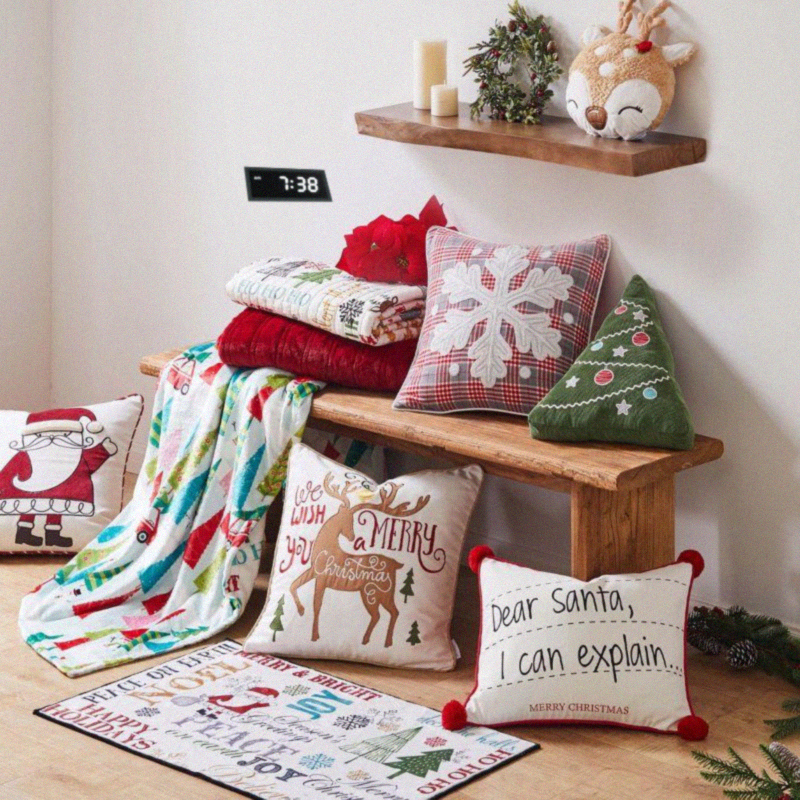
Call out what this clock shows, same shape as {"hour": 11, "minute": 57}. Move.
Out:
{"hour": 7, "minute": 38}
